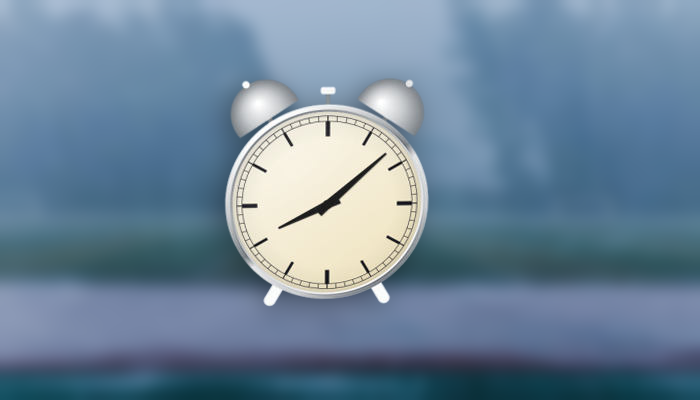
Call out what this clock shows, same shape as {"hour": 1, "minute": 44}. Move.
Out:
{"hour": 8, "minute": 8}
